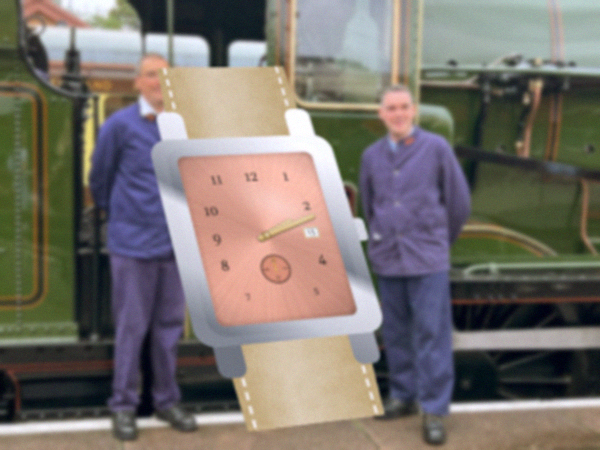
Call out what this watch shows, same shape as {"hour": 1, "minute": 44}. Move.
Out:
{"hour": 2, "minute": 12}
